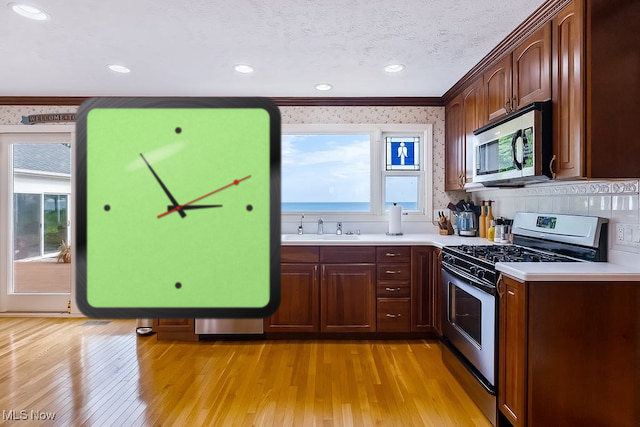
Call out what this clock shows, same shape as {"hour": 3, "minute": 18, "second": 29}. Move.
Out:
{"hour": 2, "minute": 54, "second": 11}
